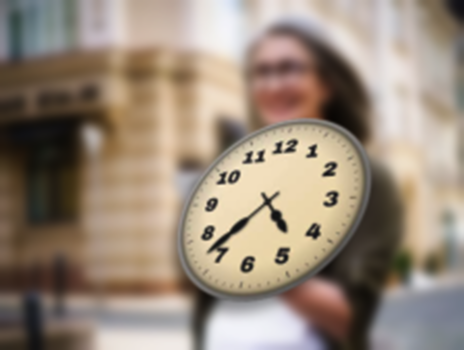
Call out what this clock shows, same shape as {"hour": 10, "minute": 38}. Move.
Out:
{"hour": 4, "minute": 37}
